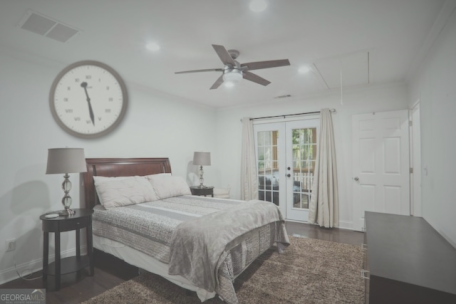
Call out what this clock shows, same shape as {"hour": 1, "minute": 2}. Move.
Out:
{"hour": 11, "minute": 28}
